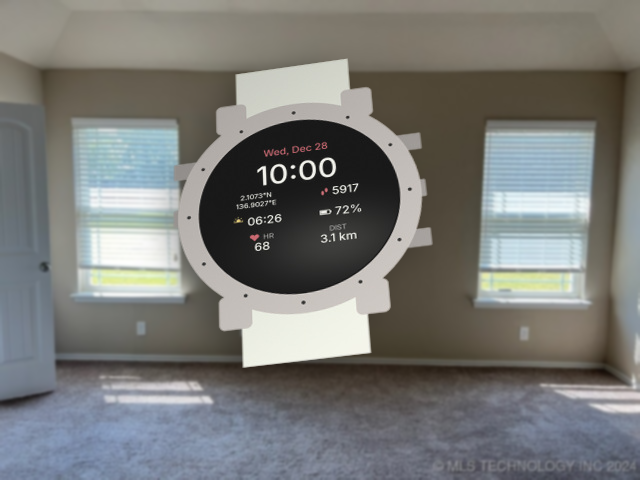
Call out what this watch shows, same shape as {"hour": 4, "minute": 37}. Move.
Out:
{"hour": 10, "minute": 0}
